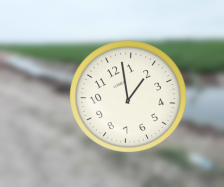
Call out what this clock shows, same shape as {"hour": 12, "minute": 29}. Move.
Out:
{"hour": 2, "minute": 3}
